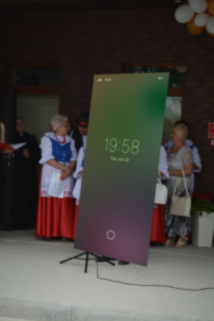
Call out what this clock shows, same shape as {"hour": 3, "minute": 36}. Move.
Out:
{"hour": 19, "minute": 58}
